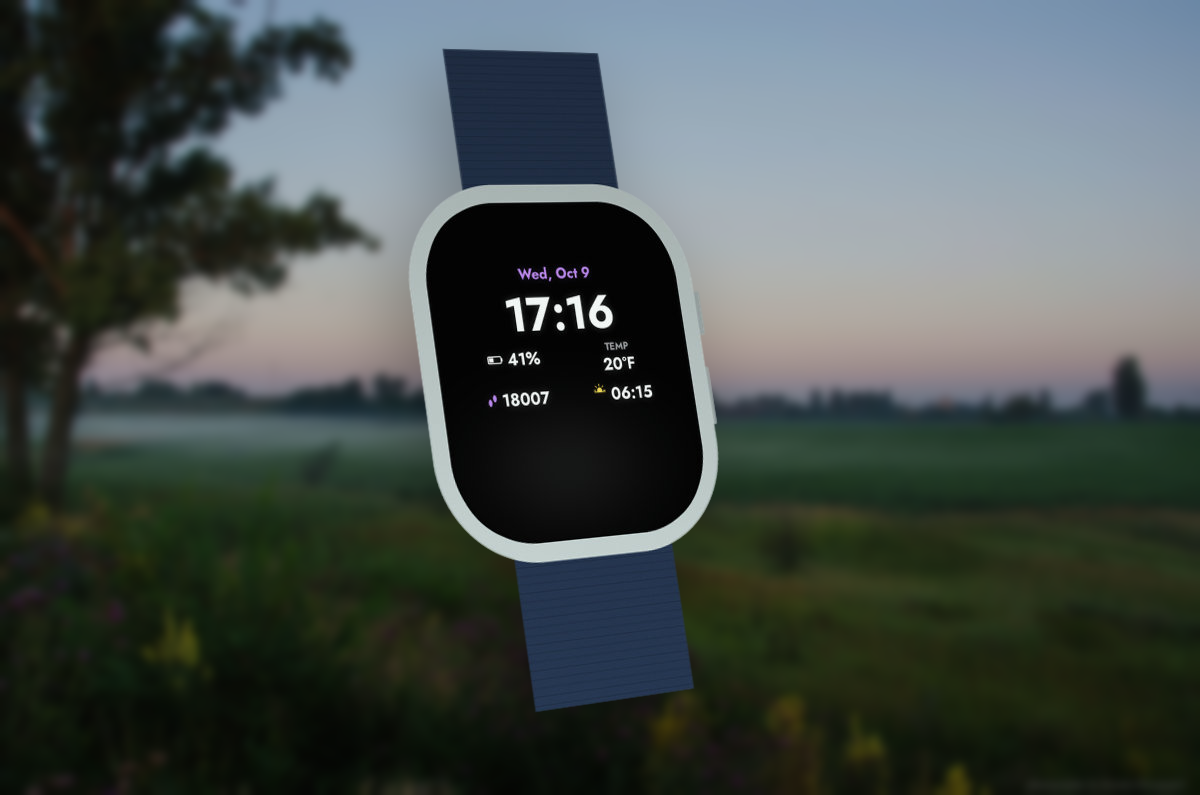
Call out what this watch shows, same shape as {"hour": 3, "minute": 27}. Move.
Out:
{"hour": 17, "minute": 16}
